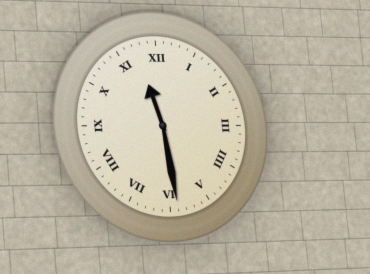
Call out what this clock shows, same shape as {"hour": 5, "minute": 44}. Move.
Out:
{"hour": 11, "minute": 29}
